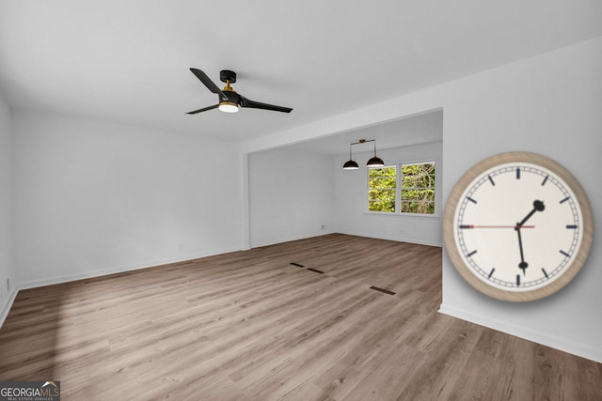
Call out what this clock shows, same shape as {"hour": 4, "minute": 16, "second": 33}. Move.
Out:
{"hour": 1, "minute": 28, "second": 45}
